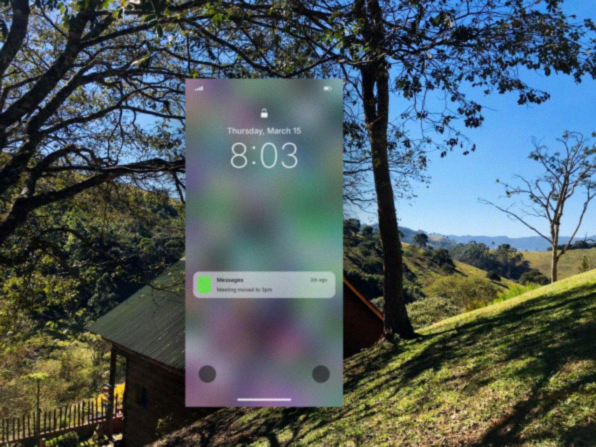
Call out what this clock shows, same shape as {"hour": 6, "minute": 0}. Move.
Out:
{"hour": 8, "minute": 3}
